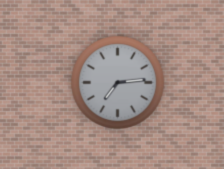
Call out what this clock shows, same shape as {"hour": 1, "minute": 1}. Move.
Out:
{"hour": 7, "minute": 14}
